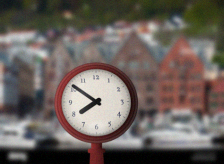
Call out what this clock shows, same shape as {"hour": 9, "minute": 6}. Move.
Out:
{"hour": 7, "minute": 51}
